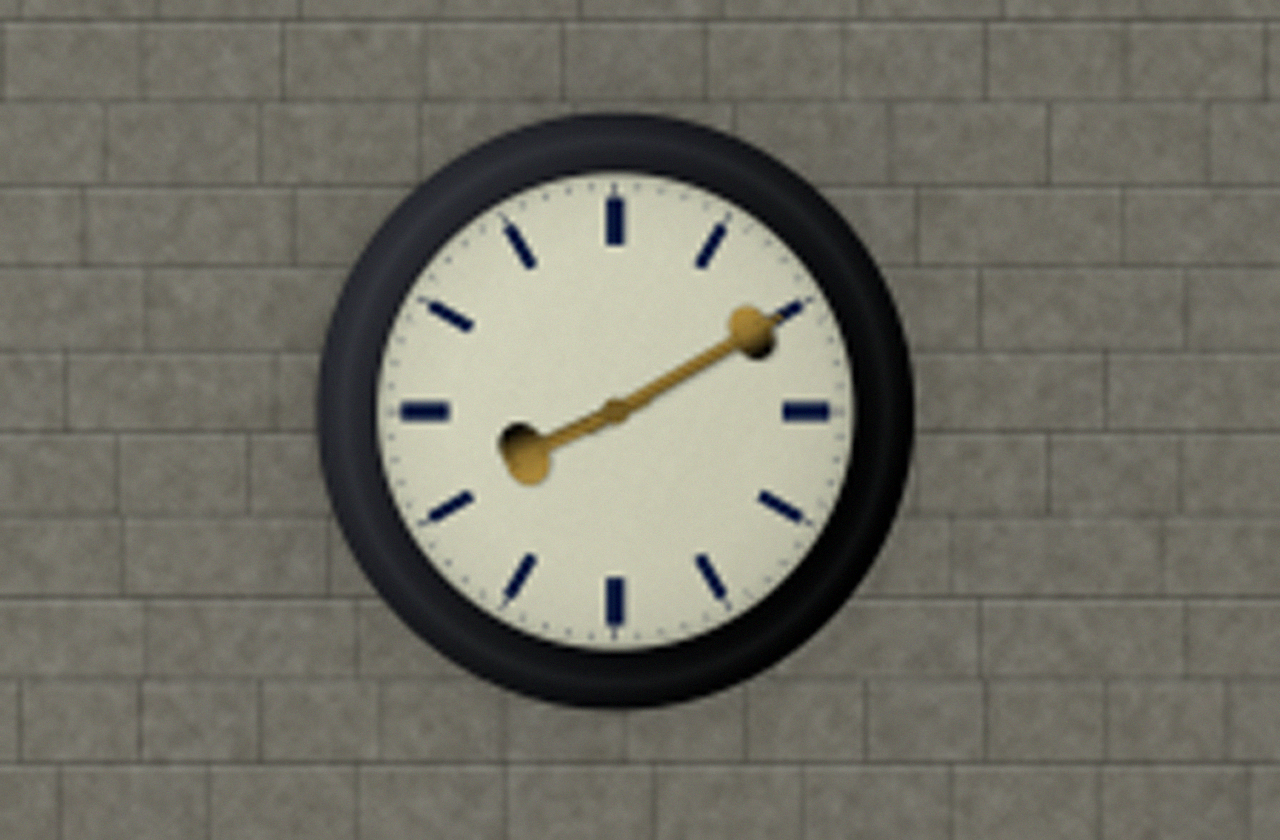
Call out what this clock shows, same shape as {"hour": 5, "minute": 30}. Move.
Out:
{"hour": 8, "minute": 10}
